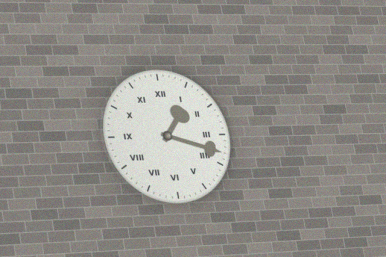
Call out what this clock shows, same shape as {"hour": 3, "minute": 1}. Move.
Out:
{"hour": 1, "minute": 18}
